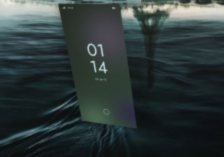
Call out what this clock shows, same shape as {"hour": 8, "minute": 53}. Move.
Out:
{"hour": 1, "minute": 14}
